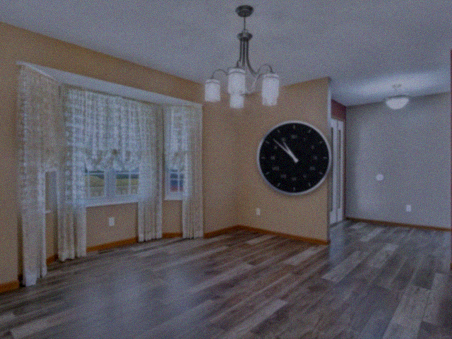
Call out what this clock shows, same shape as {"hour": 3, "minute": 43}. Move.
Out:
{"hour": 10, "minute": 52}
